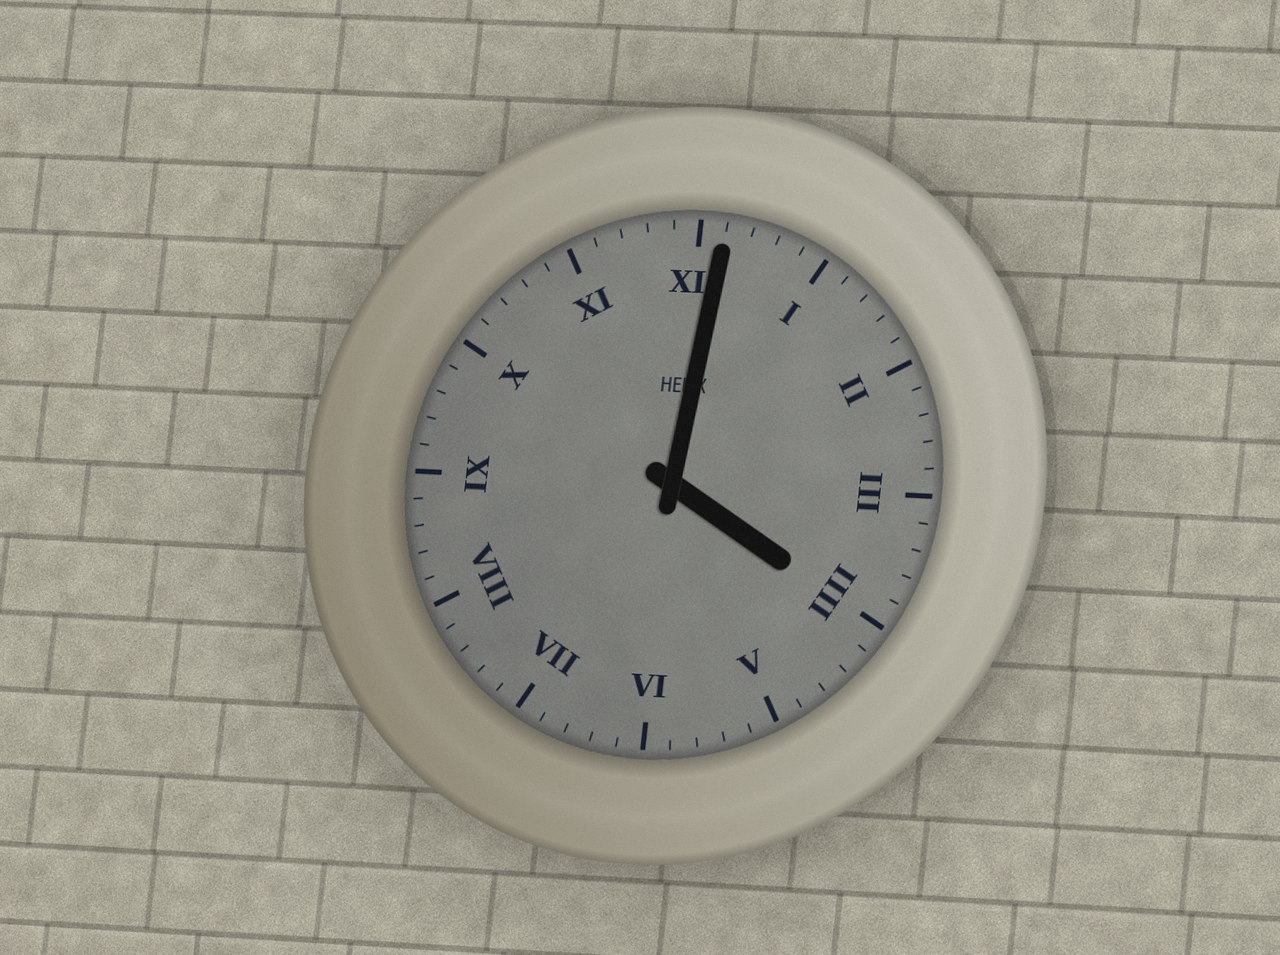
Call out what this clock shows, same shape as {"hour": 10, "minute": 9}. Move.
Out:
{"hour": 4, "minute": 1}
